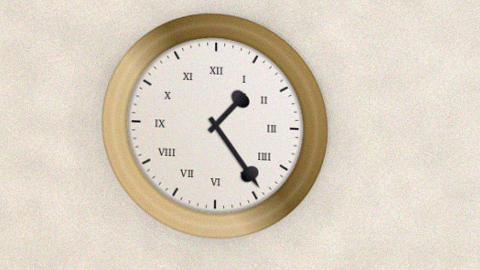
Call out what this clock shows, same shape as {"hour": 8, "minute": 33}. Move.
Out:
{"hour": 1, "minute": 24}
